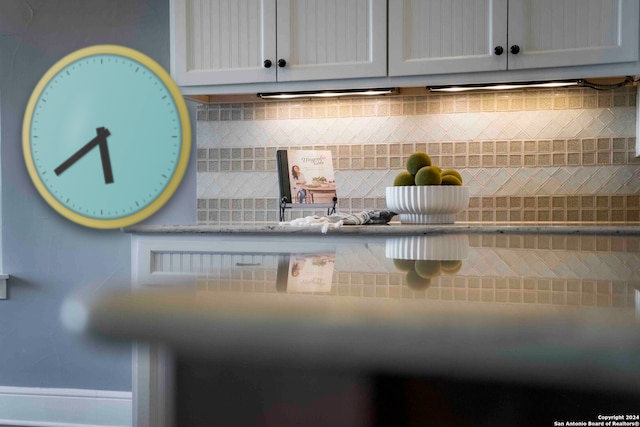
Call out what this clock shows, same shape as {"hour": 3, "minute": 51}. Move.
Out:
{"hour": 5, "minute": 39}
